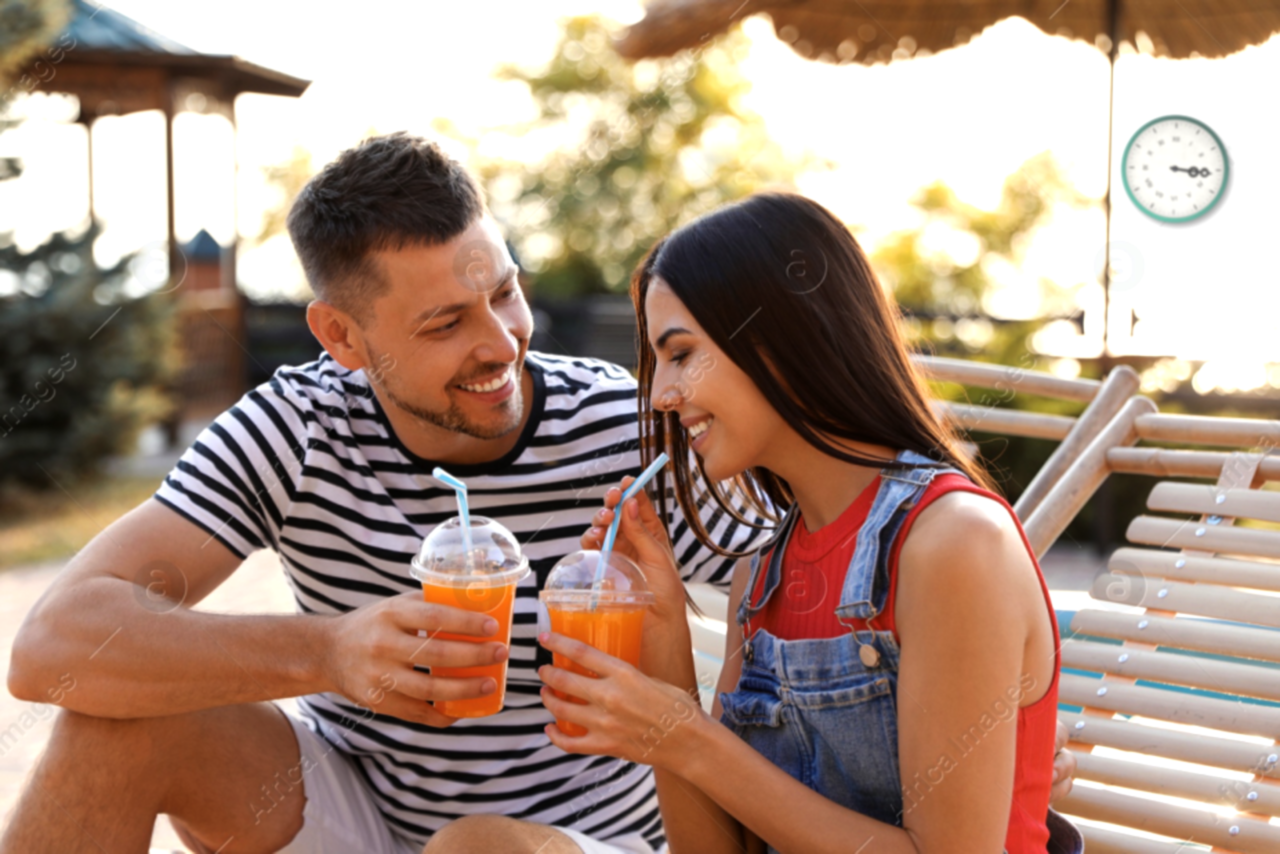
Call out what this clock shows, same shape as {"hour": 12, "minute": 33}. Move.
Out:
{"hour": 3, "minute": 16}
